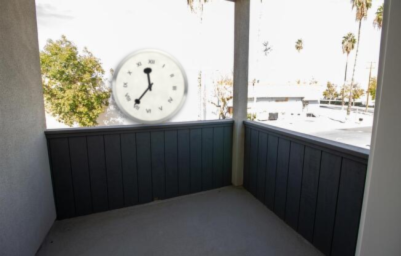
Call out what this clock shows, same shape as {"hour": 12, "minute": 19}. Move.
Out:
{"hour": 11, "minute": 36}
